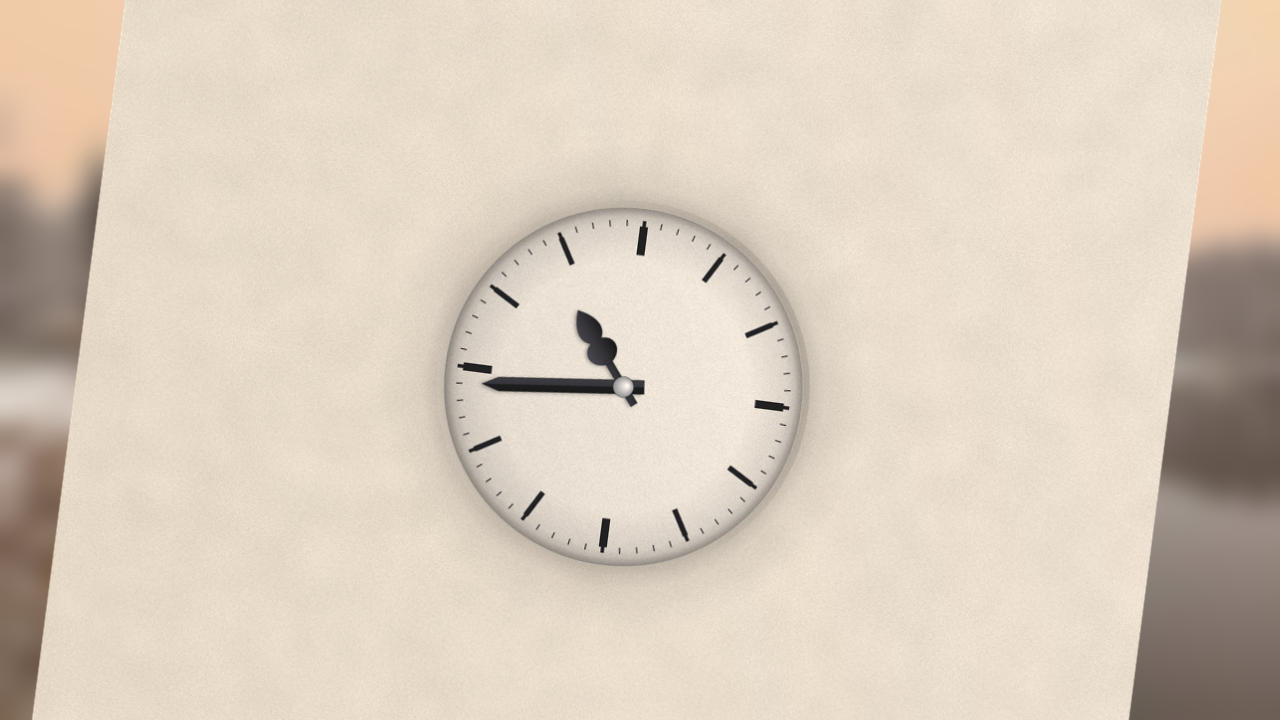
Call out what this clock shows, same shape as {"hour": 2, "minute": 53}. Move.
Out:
{"hour": 10, "minute": 44}
